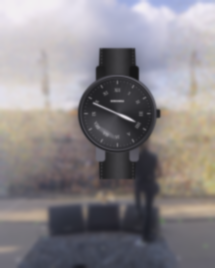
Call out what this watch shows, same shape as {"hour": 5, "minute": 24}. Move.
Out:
{"hour": 3, "minute": 49}
